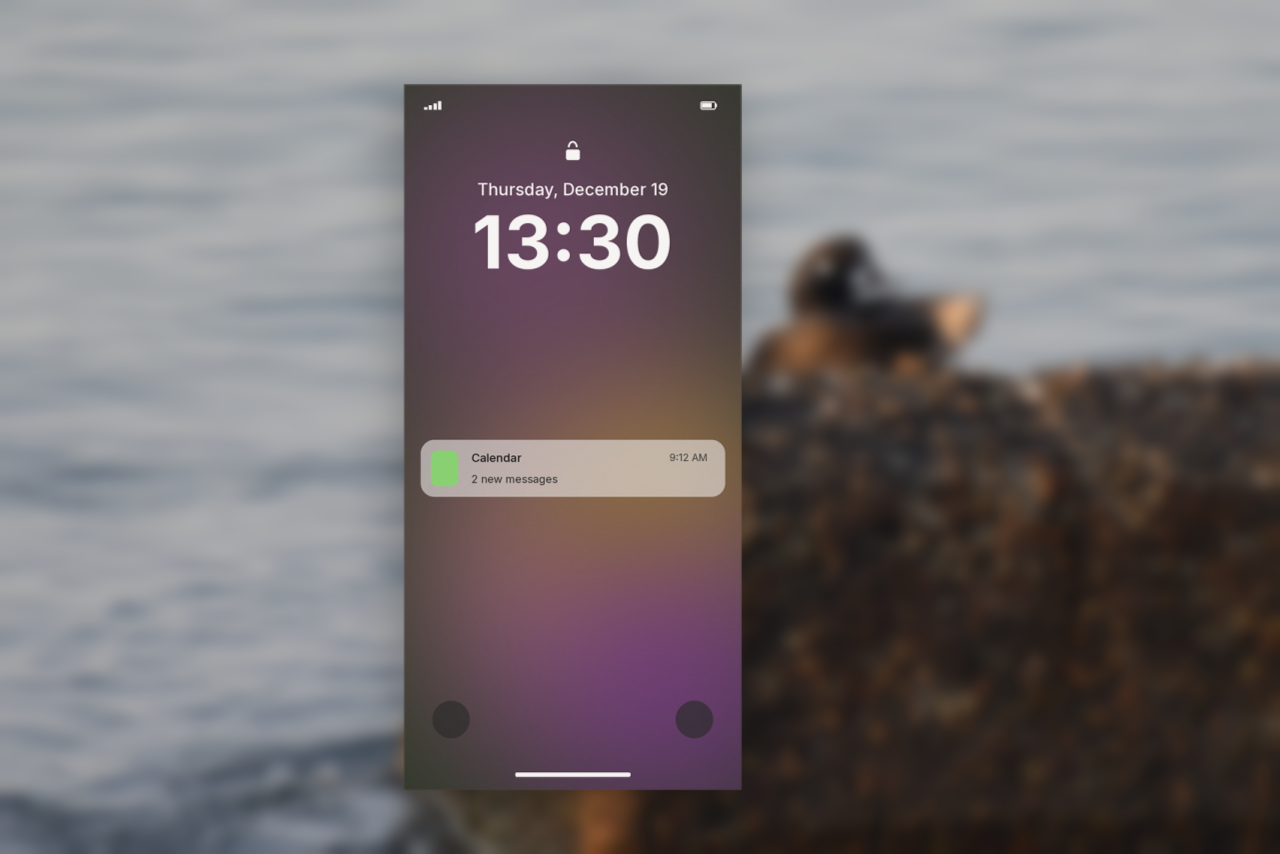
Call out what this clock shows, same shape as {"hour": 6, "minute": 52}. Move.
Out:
{"hour": 13, "minute": 30}
